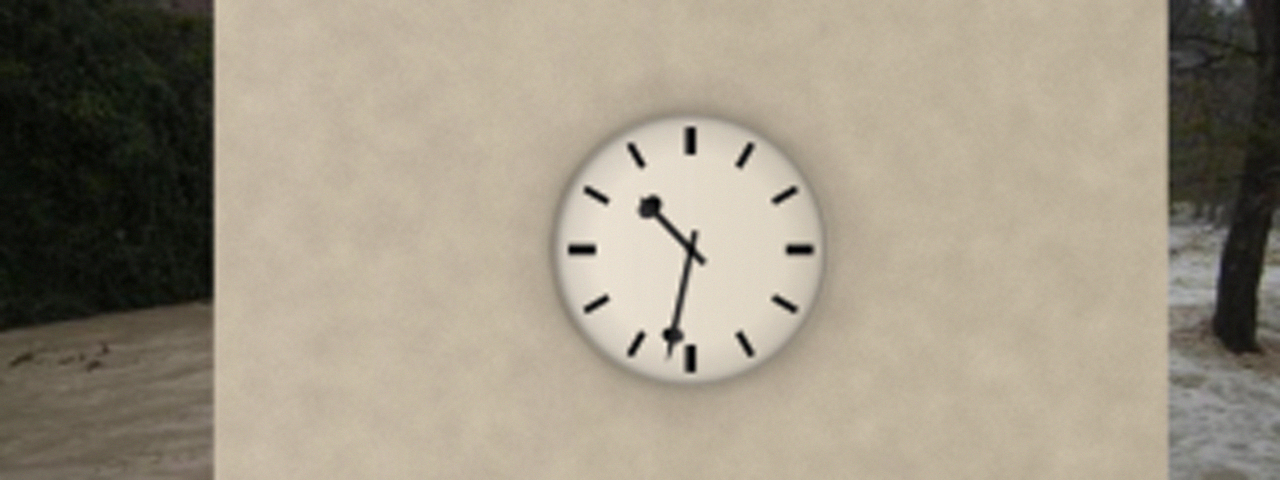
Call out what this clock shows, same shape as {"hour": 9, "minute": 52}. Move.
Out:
{"hour": 10, "minute": 32}
